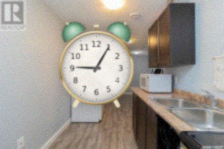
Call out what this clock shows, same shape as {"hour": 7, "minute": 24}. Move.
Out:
{"hour": 9, "minute": 5}
